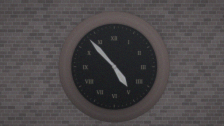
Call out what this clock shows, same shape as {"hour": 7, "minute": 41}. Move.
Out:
{"hour": 4, "minute": 53}
